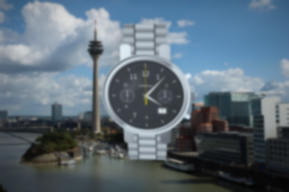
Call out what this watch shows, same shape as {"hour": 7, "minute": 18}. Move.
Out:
{"hour": 4, "minute": 7}
